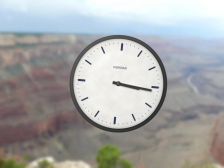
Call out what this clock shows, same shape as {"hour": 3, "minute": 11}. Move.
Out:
{"hour": 3, "minute": 16}
